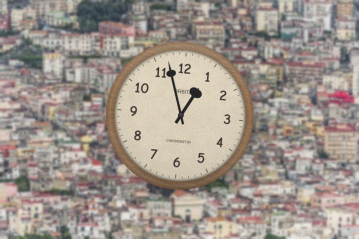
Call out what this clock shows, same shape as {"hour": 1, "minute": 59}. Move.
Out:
{"hour": 12, "minute": 57}
